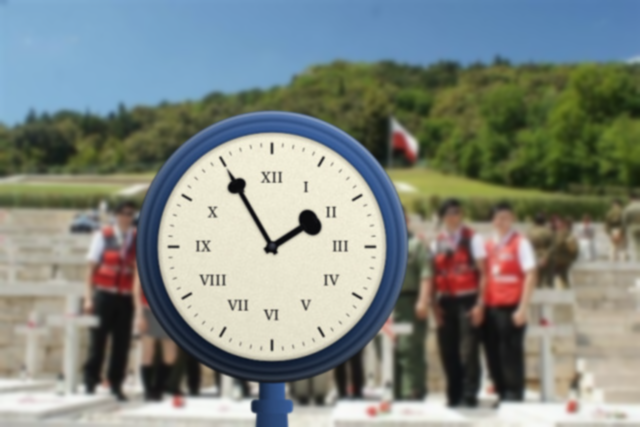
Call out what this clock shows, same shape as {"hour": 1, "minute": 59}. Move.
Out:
{"hour": 1, "minute": 55}
